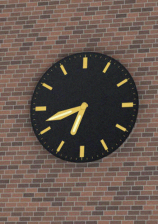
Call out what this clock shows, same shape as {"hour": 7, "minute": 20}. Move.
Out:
{"hour": 6, "minute": 42}
